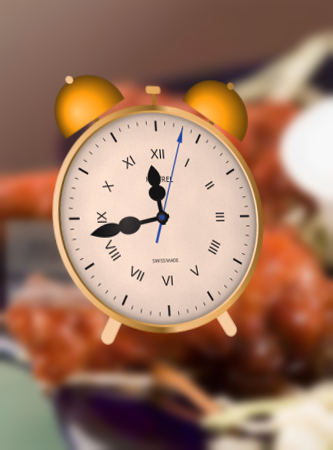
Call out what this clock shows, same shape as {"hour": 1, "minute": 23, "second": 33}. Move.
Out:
{"hour": 11, "minute": 43, "second": 3}
